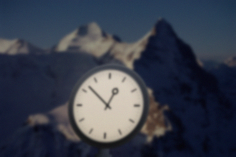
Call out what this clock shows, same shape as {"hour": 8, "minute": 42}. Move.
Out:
{"hour": 12, "minute": 52}
